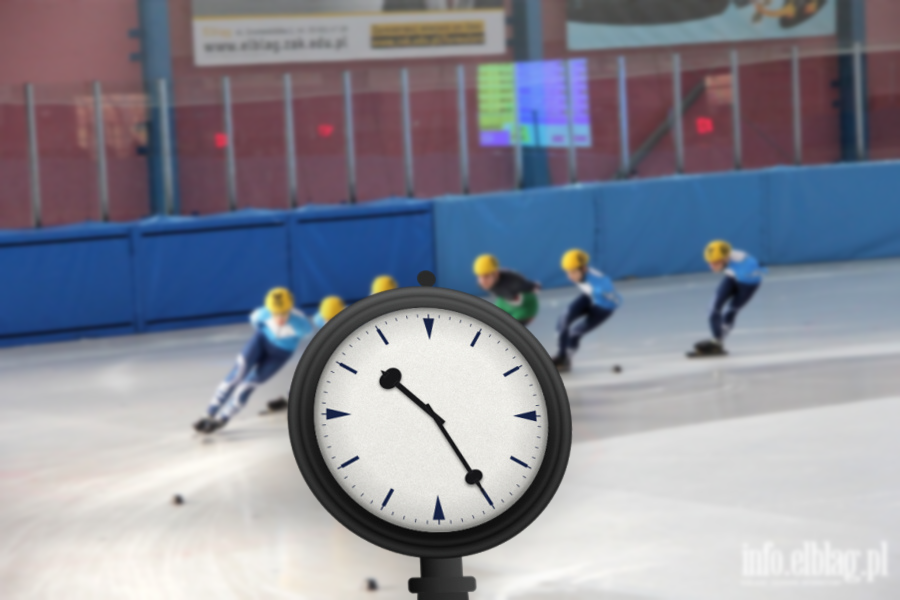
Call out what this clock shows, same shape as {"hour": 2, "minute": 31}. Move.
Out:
{"hour": 10, "minute": 25}
